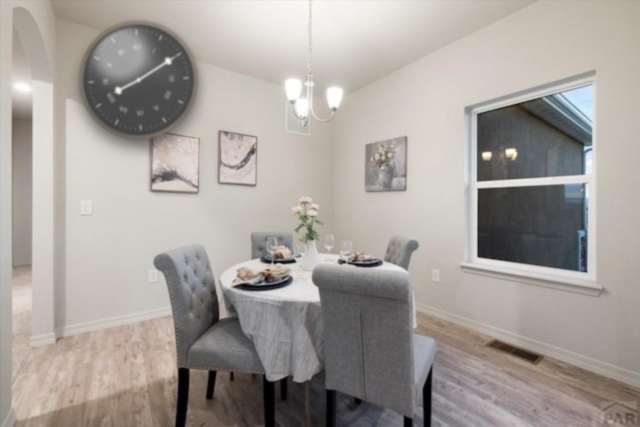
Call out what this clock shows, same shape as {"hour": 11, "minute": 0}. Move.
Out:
{"hour": 8, "minute": 10}
